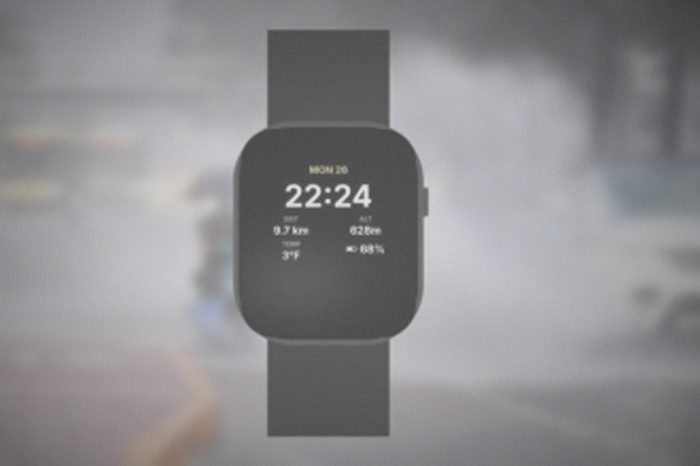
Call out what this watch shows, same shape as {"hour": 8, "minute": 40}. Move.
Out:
{"hour": 22, "minute": 24}
